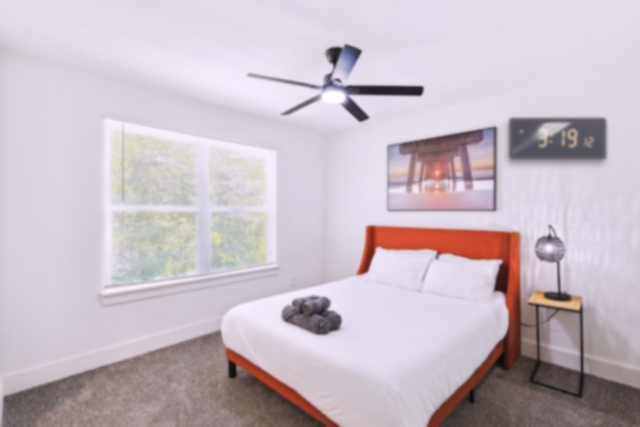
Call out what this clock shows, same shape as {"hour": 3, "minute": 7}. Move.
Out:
{"hour": 3, "minute": 19}
